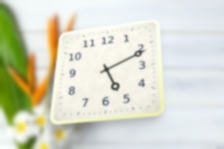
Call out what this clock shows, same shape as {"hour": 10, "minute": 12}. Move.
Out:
{"hour": 5, "minute": 11}
